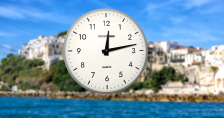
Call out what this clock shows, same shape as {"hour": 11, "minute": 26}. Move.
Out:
{"hour": 12, "minute": 13}
